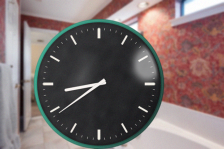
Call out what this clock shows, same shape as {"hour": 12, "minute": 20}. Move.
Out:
{"hour": 8, "minute": 39}
